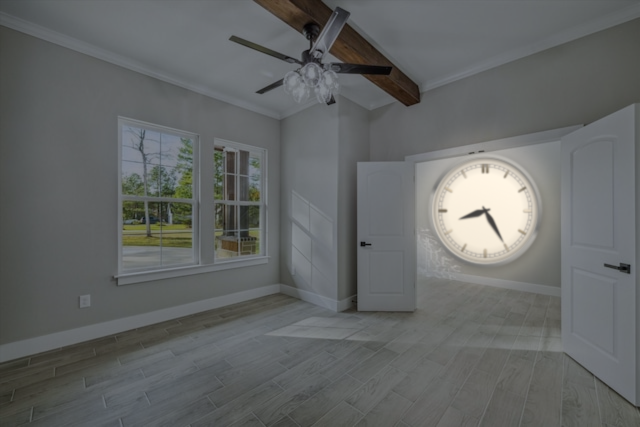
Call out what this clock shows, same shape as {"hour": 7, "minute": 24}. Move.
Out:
{"hour": 8, "minute": 25}
